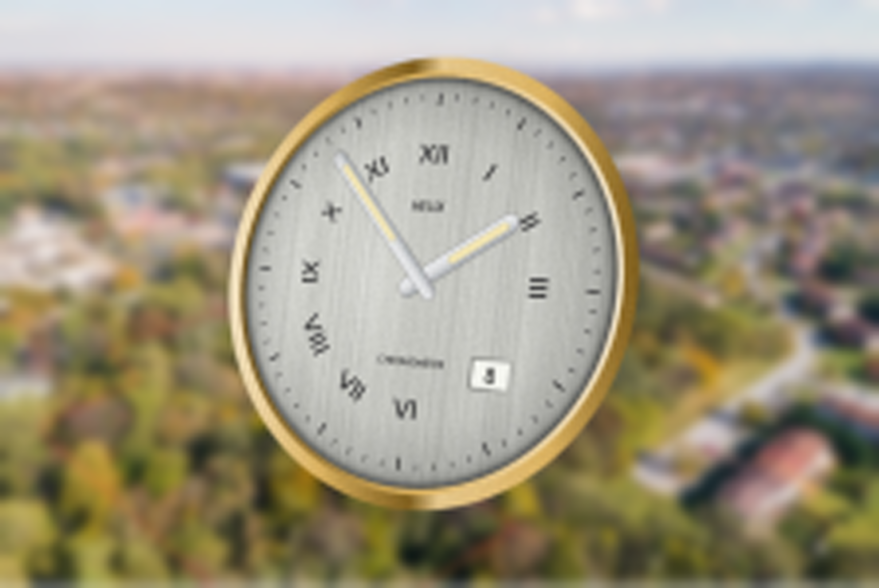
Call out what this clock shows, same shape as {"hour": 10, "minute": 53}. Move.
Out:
{"hour": 1, "minute": 53}
